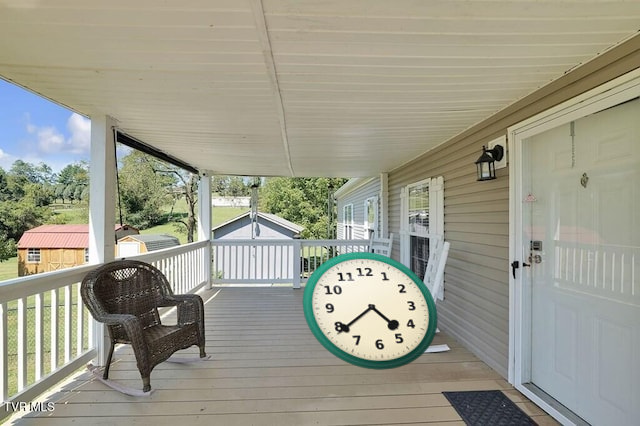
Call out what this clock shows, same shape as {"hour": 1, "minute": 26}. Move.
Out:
{"hour": 4, "minute": 39}
